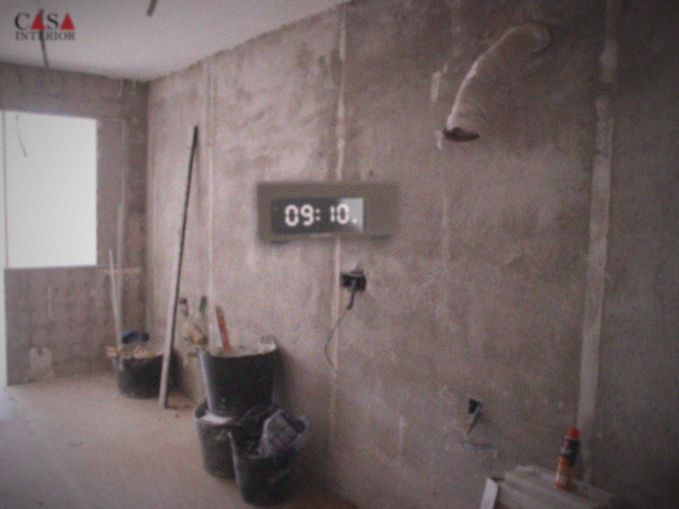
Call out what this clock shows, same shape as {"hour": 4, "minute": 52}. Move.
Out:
{"hour": 9, "minute": 10}
